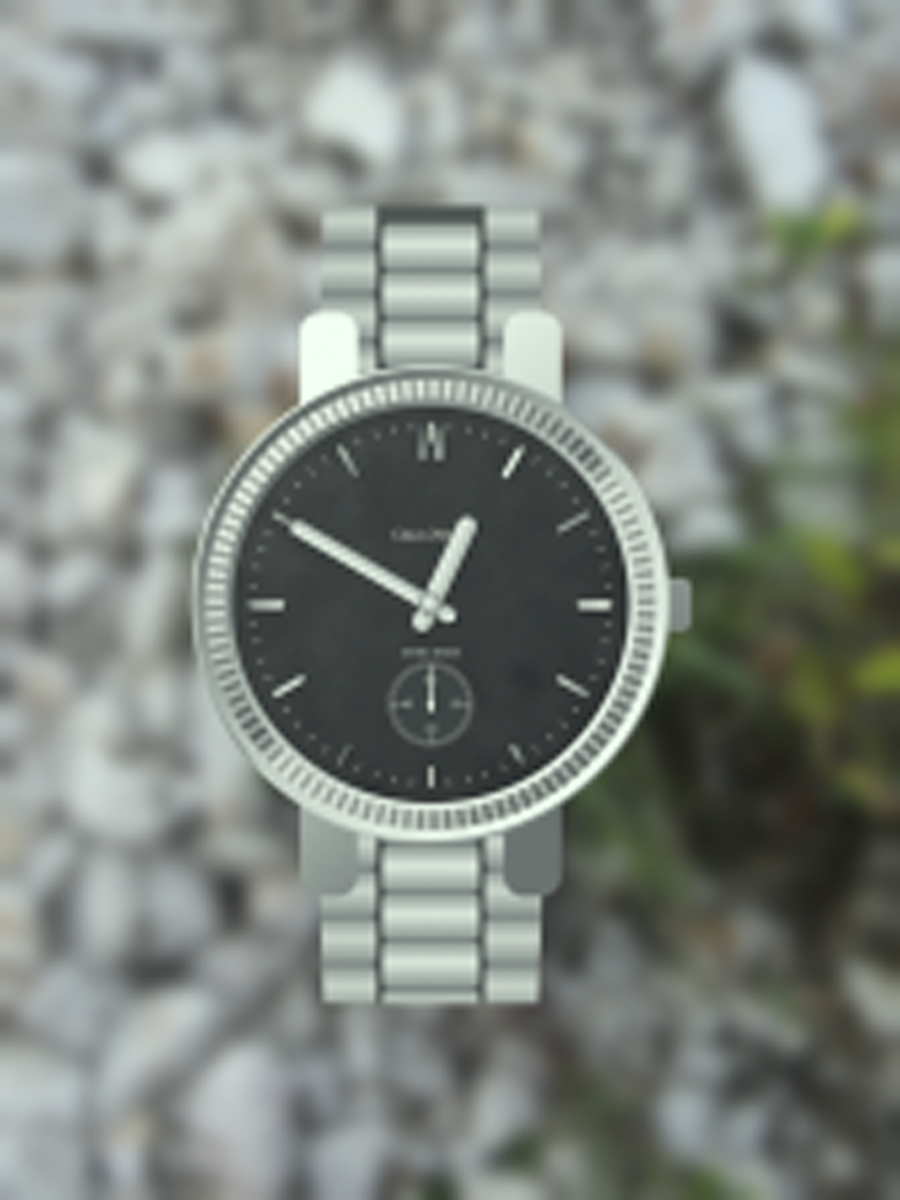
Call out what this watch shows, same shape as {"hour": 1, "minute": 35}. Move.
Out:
{"hour": 12, "minute": 50}
